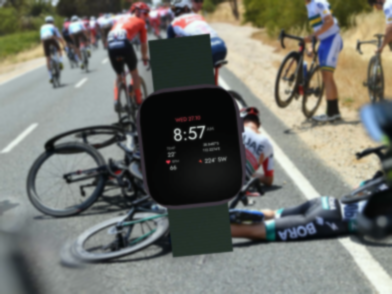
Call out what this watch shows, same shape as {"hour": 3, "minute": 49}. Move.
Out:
{"hour": 8, "minute": 57}
